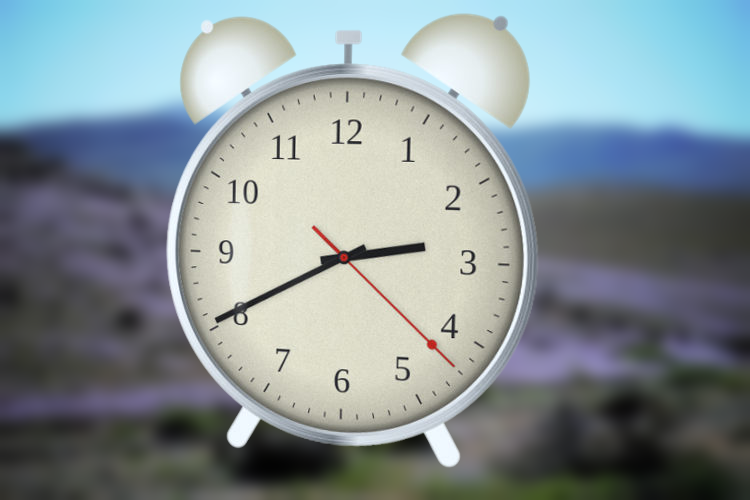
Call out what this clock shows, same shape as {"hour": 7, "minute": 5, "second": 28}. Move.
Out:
{"hour": 2, "minute": 40, "second": 22}
